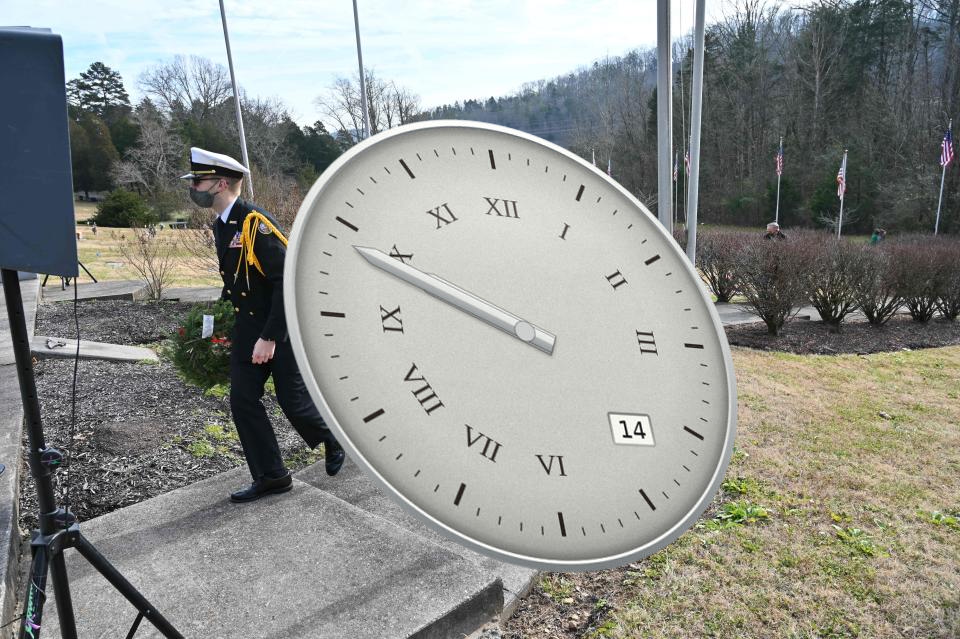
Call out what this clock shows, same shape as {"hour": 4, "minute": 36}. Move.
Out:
{"hour": 9, "minute": 49}
